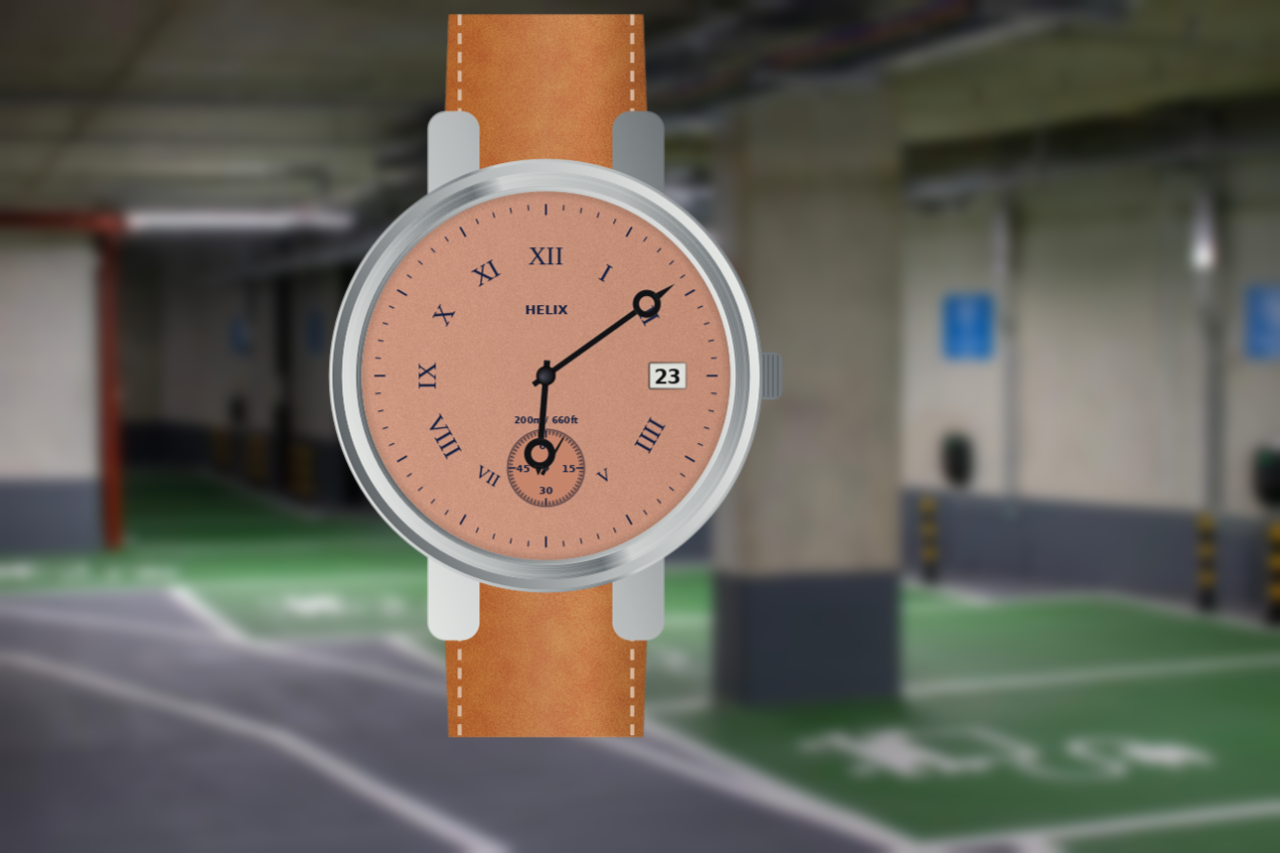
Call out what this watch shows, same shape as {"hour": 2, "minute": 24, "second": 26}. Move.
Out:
{"hour": 6, "minute": 9, "second": 5}
